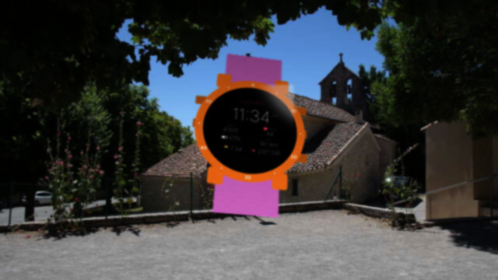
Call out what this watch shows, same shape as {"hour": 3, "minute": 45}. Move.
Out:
{"hour": 11, "minute": 34}
